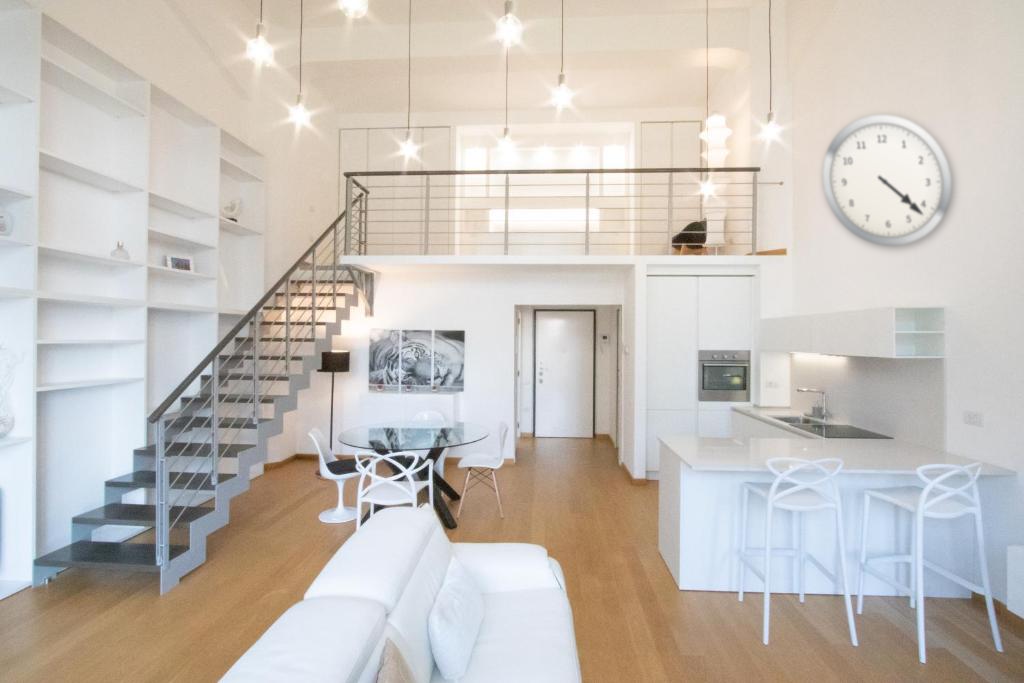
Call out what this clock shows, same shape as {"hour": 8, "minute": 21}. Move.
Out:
{"hour": 4, "minute": 22}
